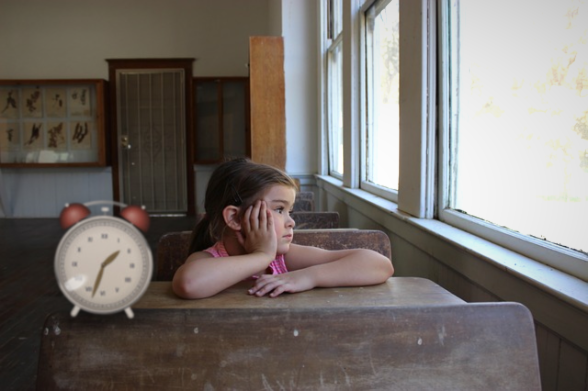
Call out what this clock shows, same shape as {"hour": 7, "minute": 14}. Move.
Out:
{"hour": 1, "minute": 33}
